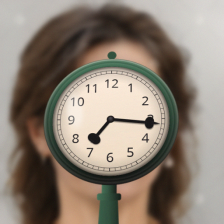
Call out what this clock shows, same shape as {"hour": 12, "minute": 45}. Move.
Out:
{"hour": 7, "minute": 16}
